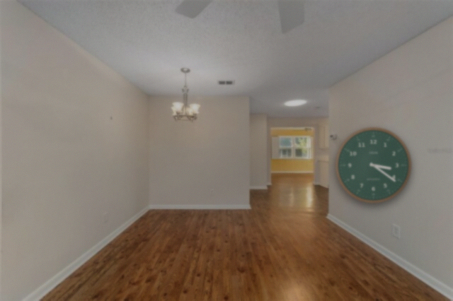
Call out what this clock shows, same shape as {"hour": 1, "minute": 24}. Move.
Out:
{"hour": 3, "minute": 21}
